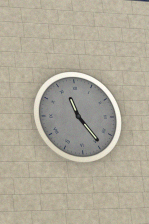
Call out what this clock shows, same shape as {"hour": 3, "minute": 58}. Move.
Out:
{"hour": 11, "minute": 24}
